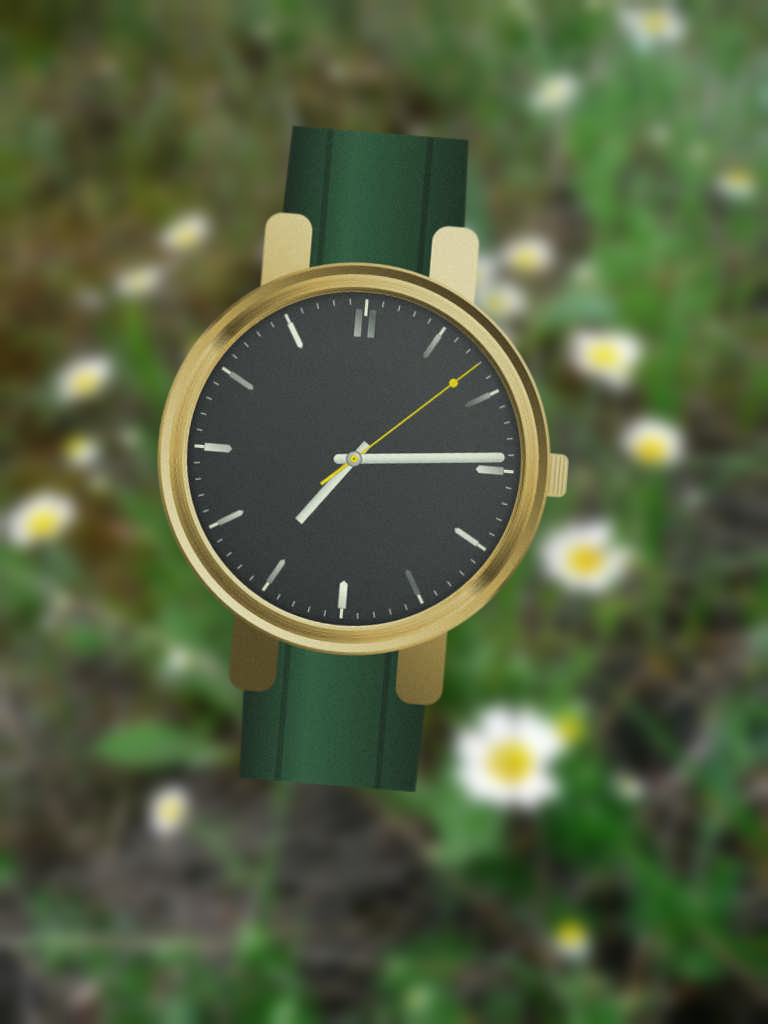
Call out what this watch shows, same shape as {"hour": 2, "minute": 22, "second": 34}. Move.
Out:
{"hour": 7, "minute": 14, "second": 8}
